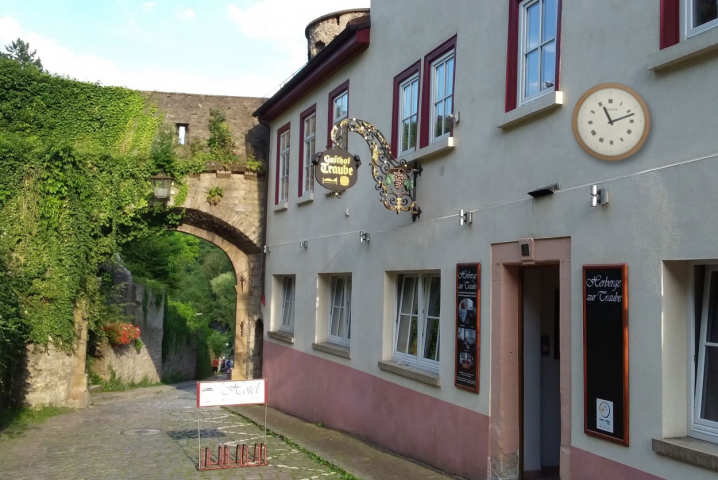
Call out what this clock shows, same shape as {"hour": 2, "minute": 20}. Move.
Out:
{"hour": 11, "minute": 12}
